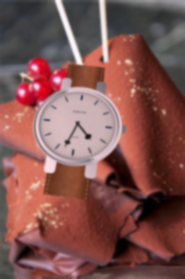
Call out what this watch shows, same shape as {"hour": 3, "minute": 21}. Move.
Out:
{"hour": 4, "minute": 33}
